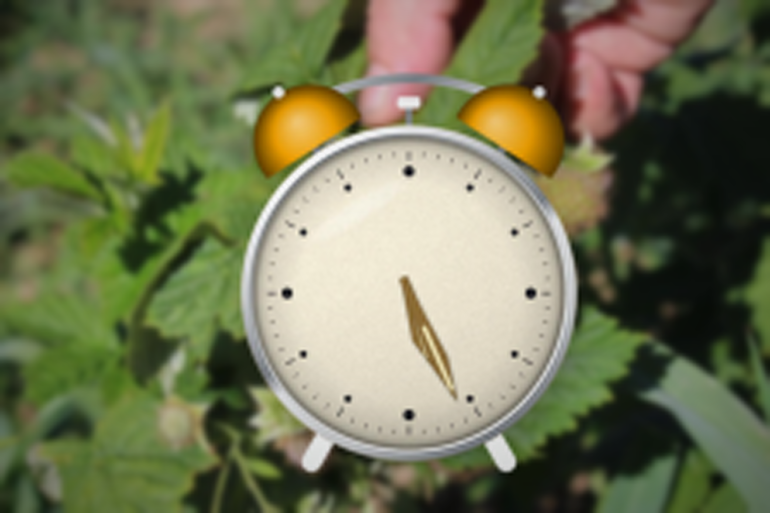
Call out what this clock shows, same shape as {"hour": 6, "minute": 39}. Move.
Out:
{"hour": 5, "minute": 26}
